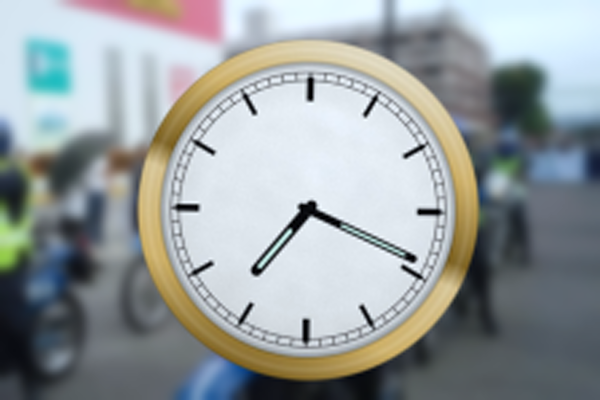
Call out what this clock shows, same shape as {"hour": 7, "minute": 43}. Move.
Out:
{"hour": 7, "minute": 19}
